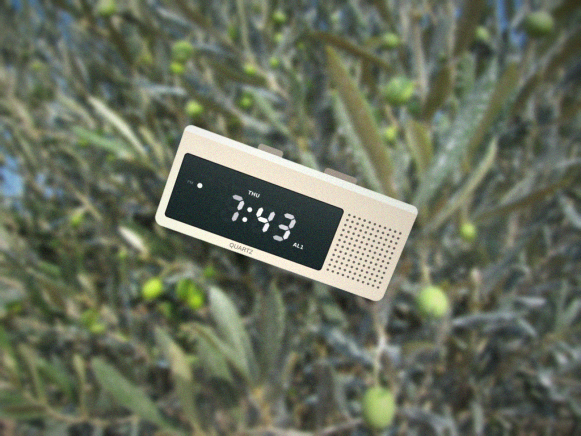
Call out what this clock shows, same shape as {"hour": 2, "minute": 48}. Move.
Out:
{"hour": 7, "minute": 43}
